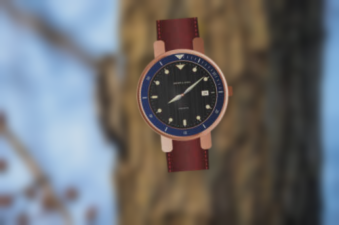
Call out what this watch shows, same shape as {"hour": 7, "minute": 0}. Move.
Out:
{"hour": 8, "minute": 9}
